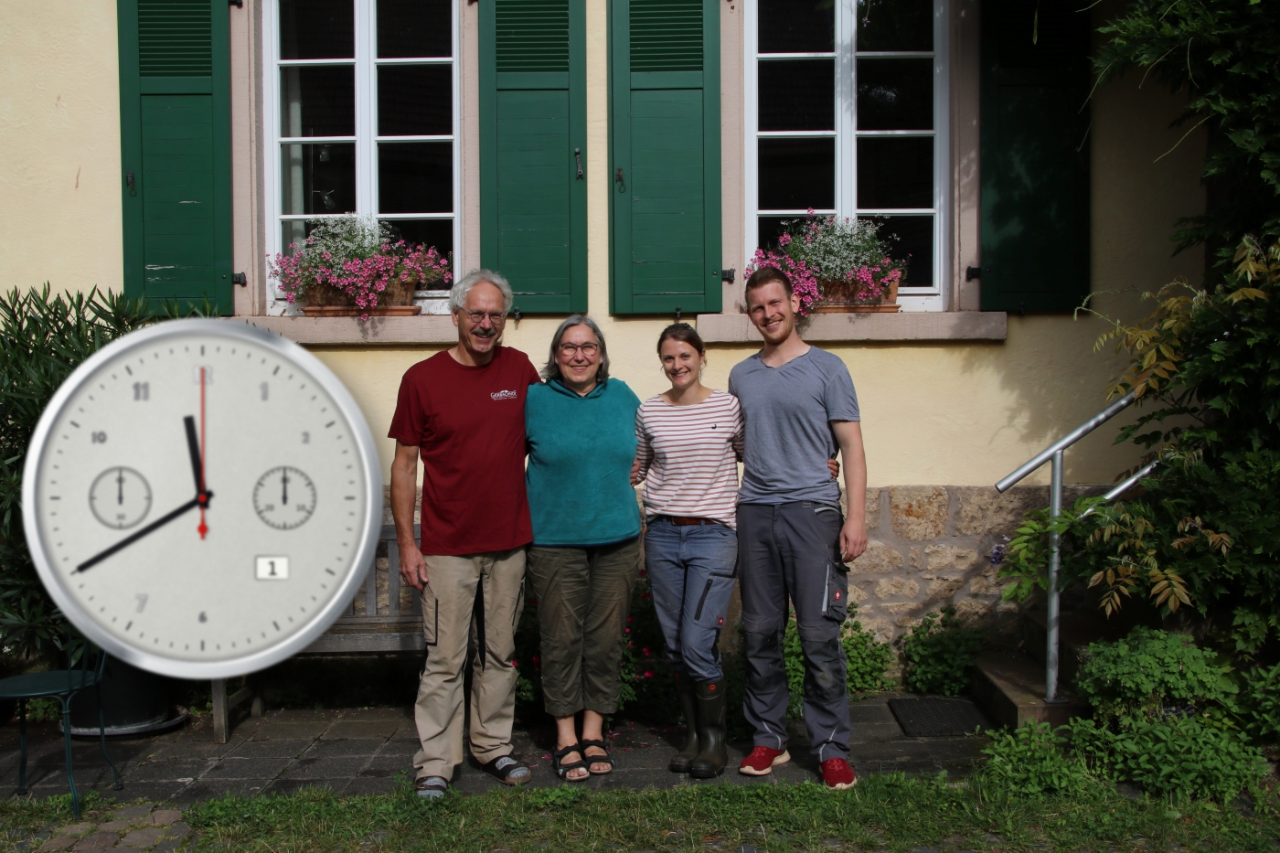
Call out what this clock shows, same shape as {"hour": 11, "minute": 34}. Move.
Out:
{"hour": 11, "minute": 40}
